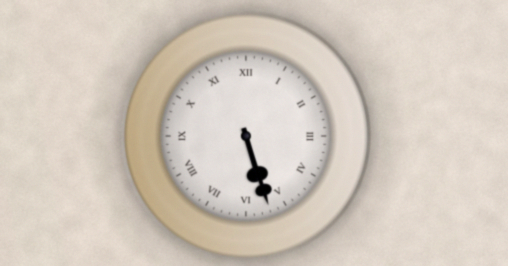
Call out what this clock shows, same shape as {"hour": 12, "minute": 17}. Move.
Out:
{"hour": 5, "minute": 27}
